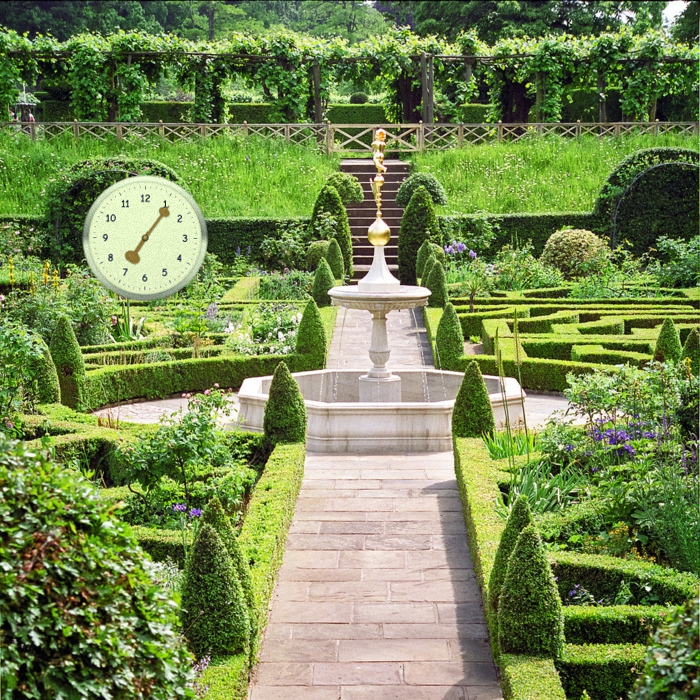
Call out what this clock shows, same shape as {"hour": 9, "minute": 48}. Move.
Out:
{"hour": 7, "minute": 6}
